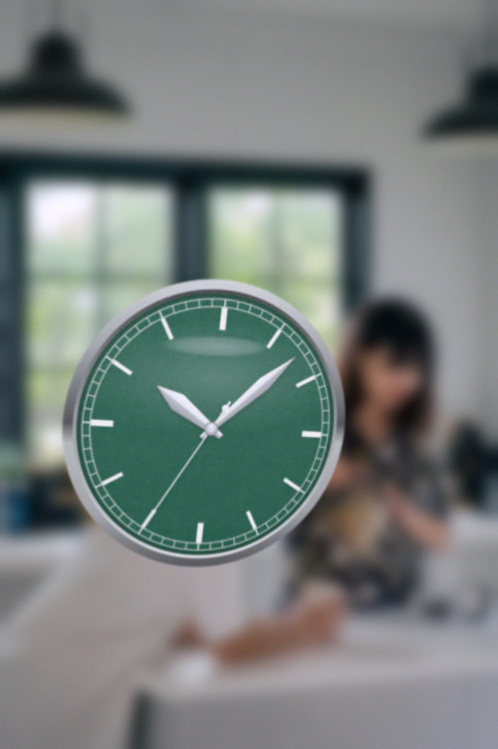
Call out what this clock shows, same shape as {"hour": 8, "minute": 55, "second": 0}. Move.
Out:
{"hour": 10, "minute": 7, "second": 35}
